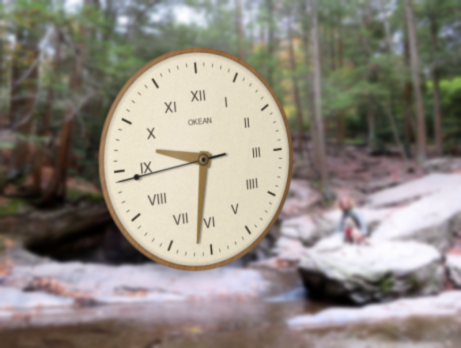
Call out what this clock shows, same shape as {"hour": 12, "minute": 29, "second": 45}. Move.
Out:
{"hour": 9, "minute": 31, "second": 44}
